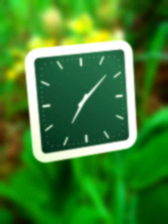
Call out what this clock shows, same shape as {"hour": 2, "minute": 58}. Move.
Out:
{"hour": 7, "minute": 8}
